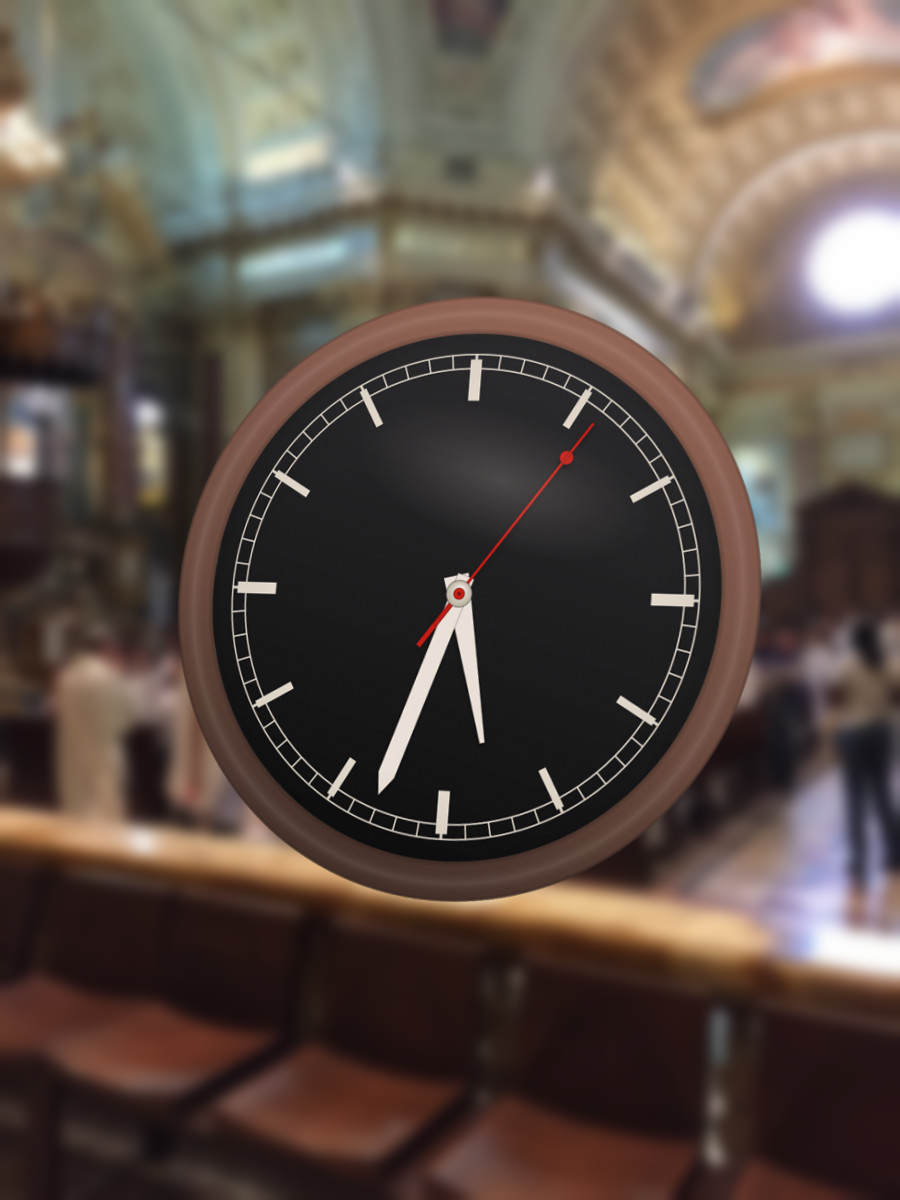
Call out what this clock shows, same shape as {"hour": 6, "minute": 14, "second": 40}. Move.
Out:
{"hour": 5, "minute": 33, "second": 6}
